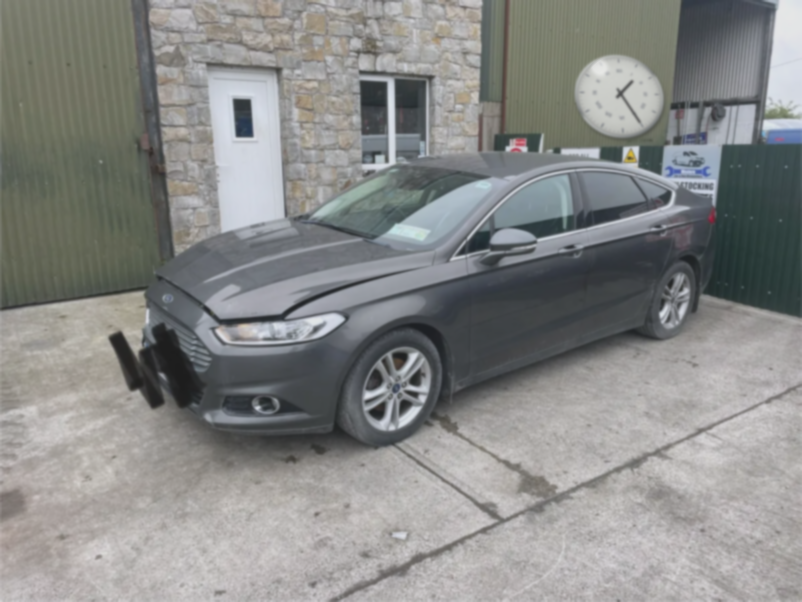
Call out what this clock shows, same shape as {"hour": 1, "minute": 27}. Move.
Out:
{"hour": 1, "minute": 25}
